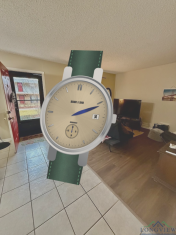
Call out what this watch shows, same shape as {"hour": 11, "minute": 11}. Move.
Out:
{"hour": 2, "minute": 11}
